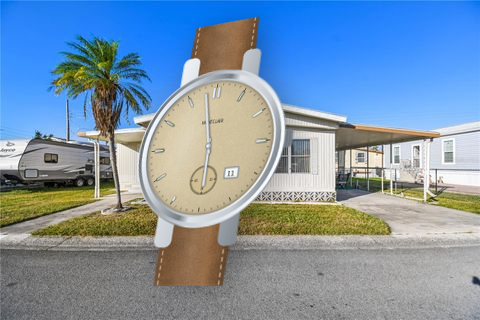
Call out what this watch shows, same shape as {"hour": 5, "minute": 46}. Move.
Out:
{"hour": 5, "minute": 58}
